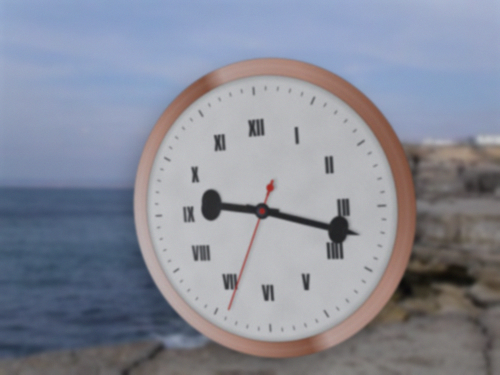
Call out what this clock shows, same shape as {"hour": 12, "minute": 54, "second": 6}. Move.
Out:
{"hour": 9, "minute": 17, "second": 34}
